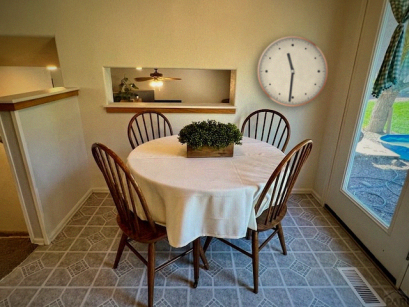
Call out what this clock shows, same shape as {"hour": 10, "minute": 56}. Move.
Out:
{"hour": 11, "minute": 31}
